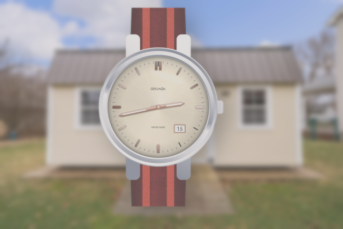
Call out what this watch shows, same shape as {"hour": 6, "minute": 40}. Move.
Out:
{"hour": 2, "minute": 43}
